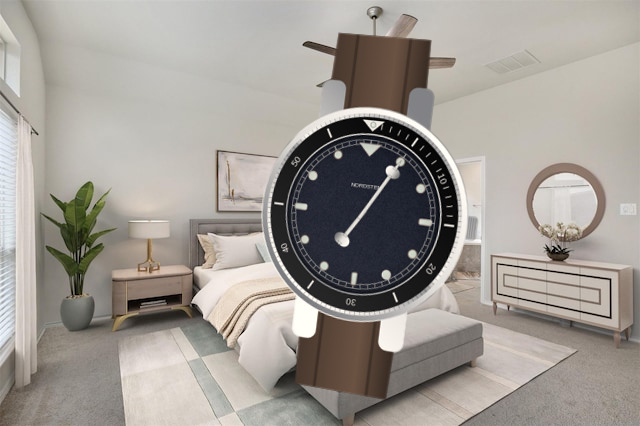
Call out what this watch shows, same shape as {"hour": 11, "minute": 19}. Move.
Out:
{"hour": 7, "minute": 5}
